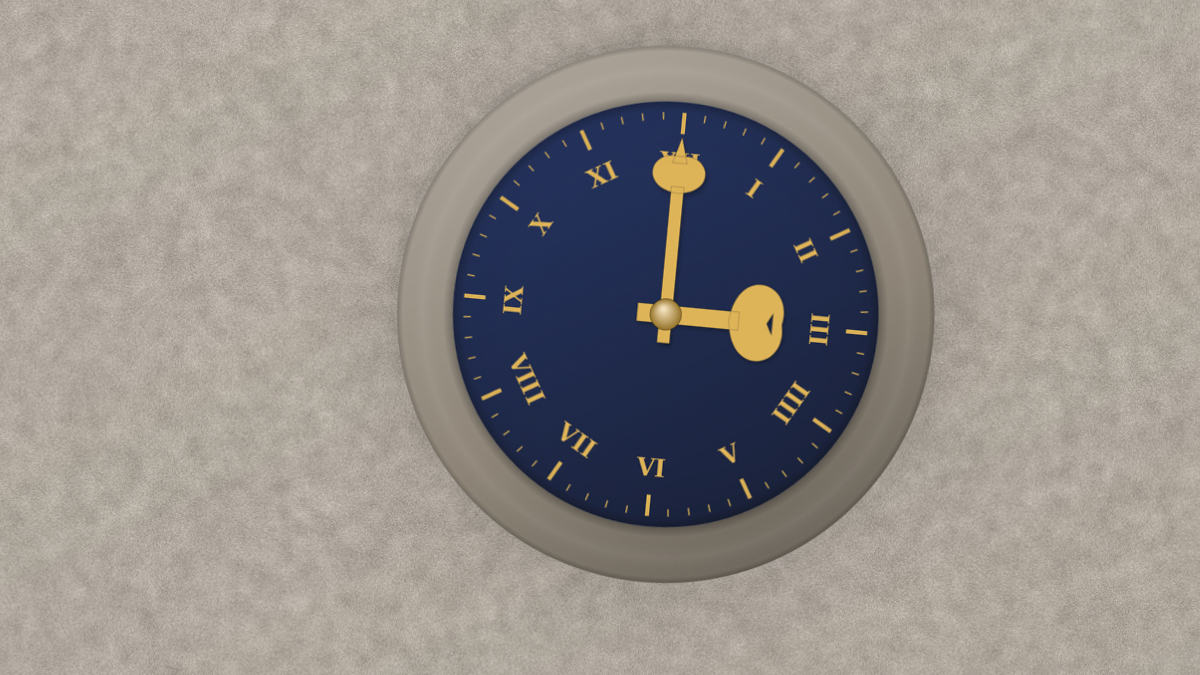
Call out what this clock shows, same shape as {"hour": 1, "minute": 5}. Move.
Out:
{"hour": 3, "minute": 0}
